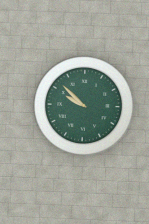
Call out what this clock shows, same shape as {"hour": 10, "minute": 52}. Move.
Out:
{"hour": 9, "minute": 52}
